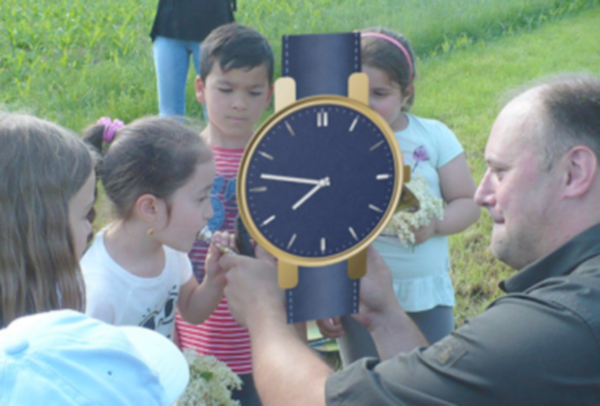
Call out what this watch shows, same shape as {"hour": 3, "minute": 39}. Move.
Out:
{"hour": 7, "minute": 47}
